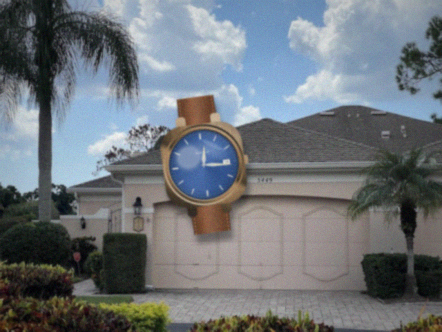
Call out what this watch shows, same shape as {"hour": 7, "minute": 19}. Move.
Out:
{"hour": 12, "minute": 16}
